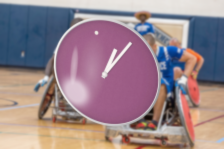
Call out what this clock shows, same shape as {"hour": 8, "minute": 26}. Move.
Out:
{"hour": 1, "minute": 8}
